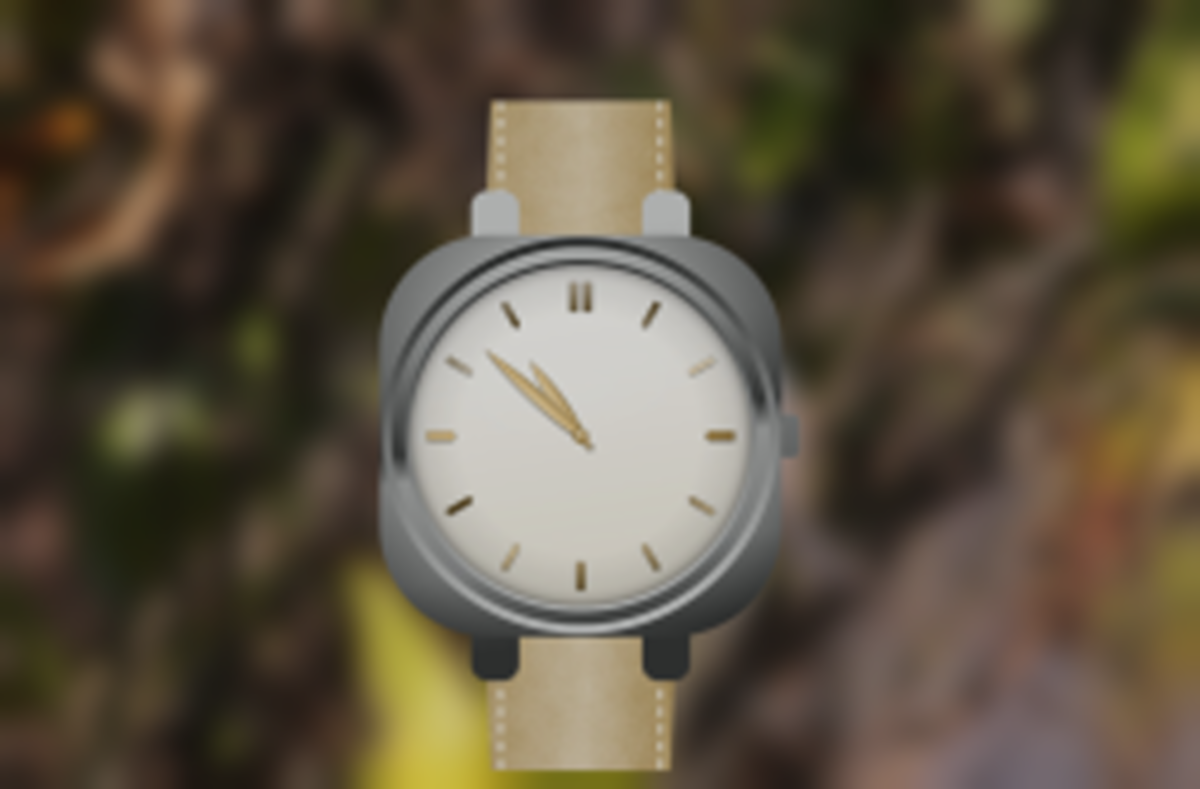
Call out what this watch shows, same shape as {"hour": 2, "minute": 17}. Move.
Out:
{"hour": 10, "minute": 52}
